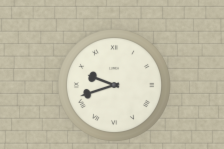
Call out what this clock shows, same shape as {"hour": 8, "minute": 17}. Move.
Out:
{"hour": 9, "minute": 42}
